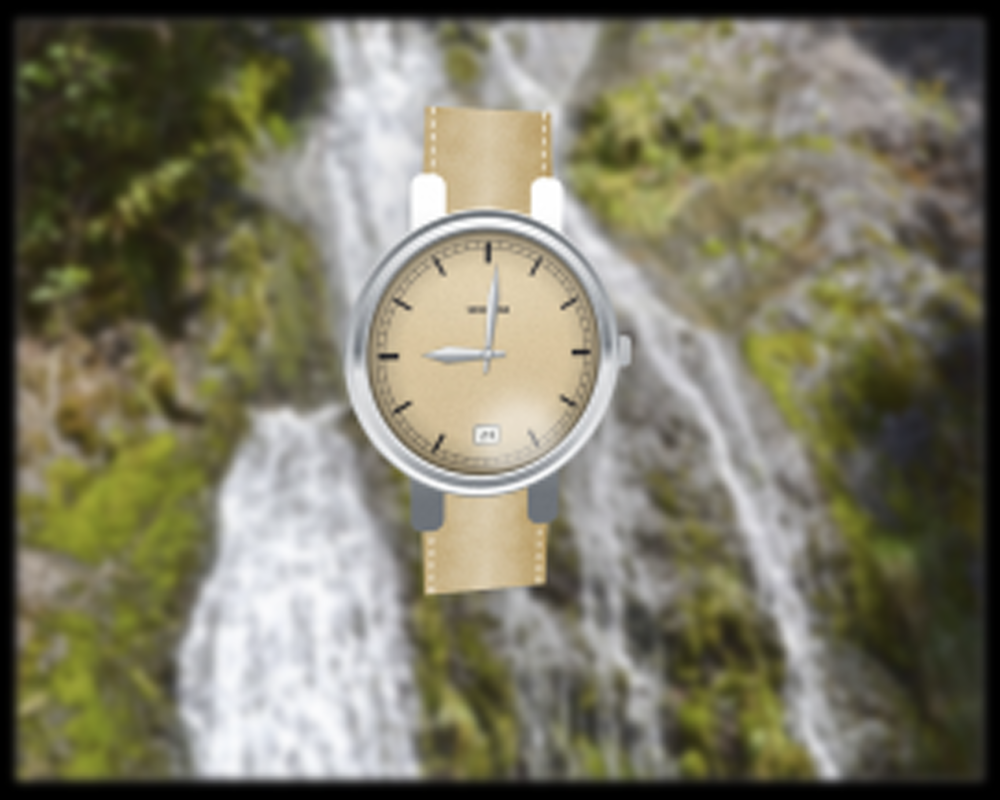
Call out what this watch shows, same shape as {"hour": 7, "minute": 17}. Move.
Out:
{"hour": 9, "minute": 1}
